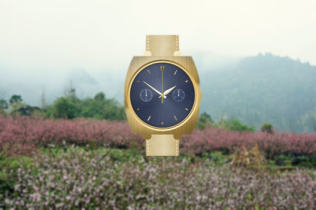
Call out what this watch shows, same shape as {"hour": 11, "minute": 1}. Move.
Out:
{"hour": 1, "minute": 51}
